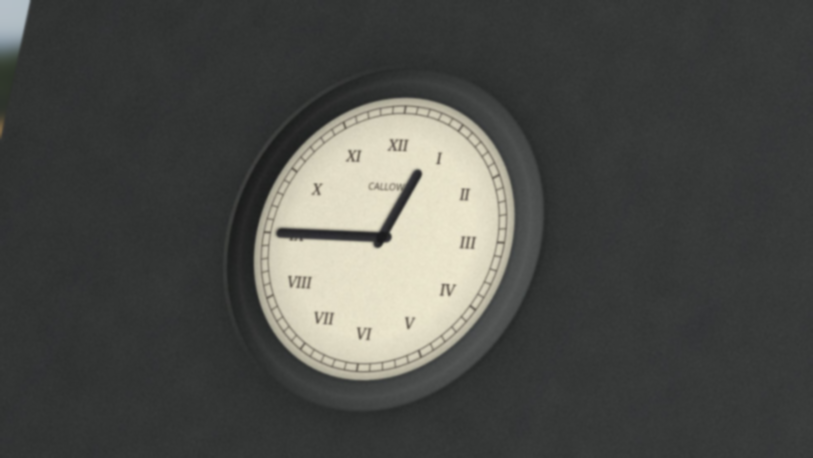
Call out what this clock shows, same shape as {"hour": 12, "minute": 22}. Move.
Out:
{"hour": 12, "minute": 45}
